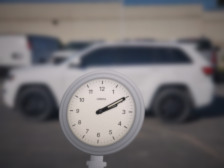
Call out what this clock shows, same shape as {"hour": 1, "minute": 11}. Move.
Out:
{"hour": 2, "minute": 10}
